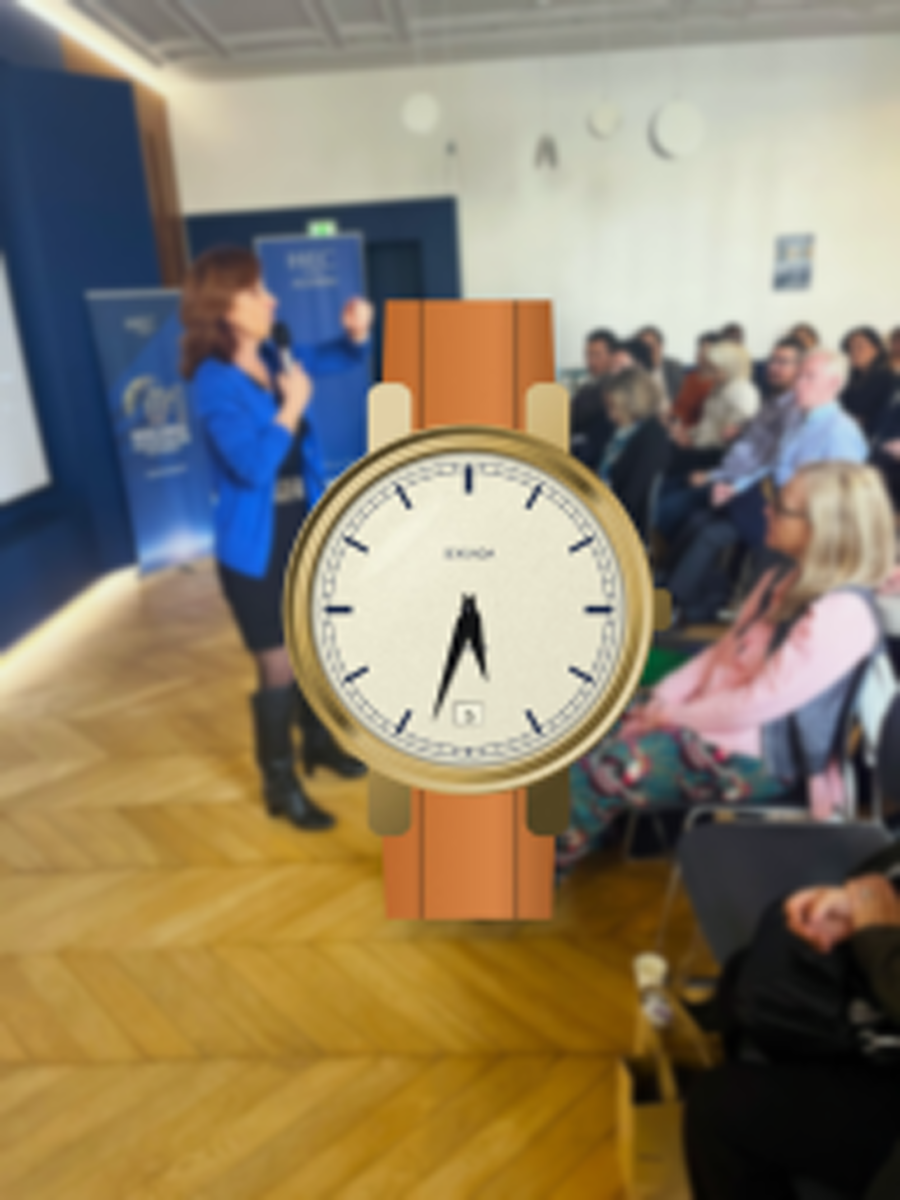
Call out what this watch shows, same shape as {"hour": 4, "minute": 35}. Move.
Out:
{"hour": 5, "minute": 33}
